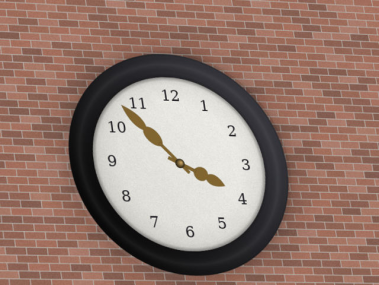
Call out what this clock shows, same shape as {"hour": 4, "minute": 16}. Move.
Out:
{"hour": 3, "minute": 53}
